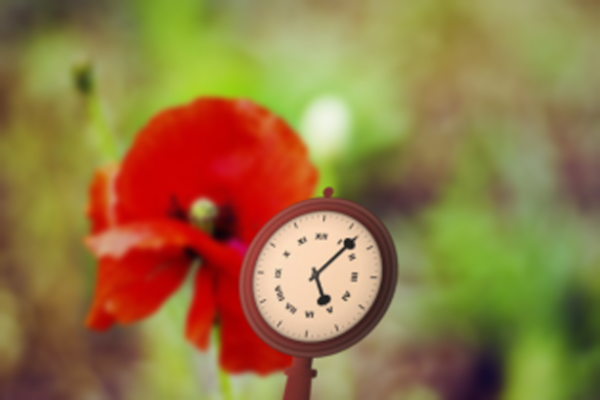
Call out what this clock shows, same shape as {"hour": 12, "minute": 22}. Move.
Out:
{"hour": 5, "minute": 7}
